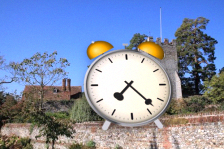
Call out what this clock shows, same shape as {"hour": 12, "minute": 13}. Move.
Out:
{"hour": 7, "minute": 23}
